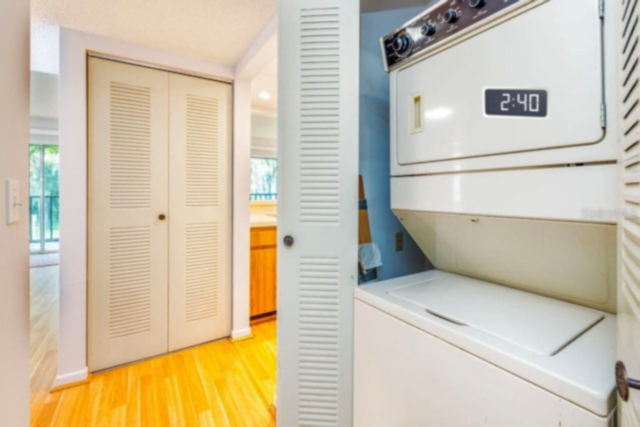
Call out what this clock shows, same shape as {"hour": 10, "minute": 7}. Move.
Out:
{"hour": 2, "minute": 40}
